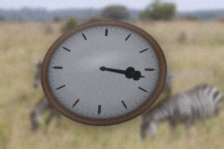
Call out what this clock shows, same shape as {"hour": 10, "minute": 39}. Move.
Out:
{"hour": 3, "minute": 17}
